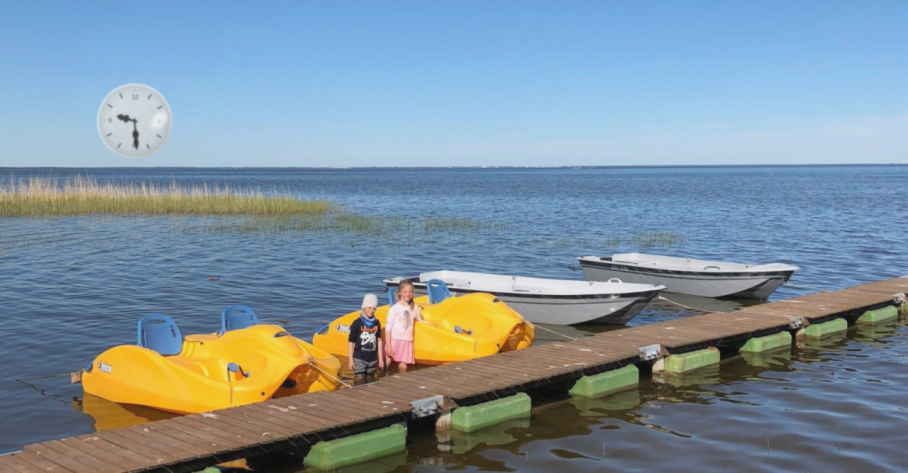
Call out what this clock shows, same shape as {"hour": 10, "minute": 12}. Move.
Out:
{"hour": 9, "minute": 29}
